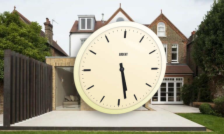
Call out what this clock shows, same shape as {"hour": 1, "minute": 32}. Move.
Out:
{"hour": 5, "minute": 28}
